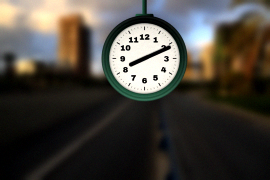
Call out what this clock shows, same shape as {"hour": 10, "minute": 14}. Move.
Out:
{"hour": 8, "minute": 11}
